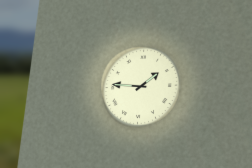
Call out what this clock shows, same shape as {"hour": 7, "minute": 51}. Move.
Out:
{"hour": 1, "minute": 46}
